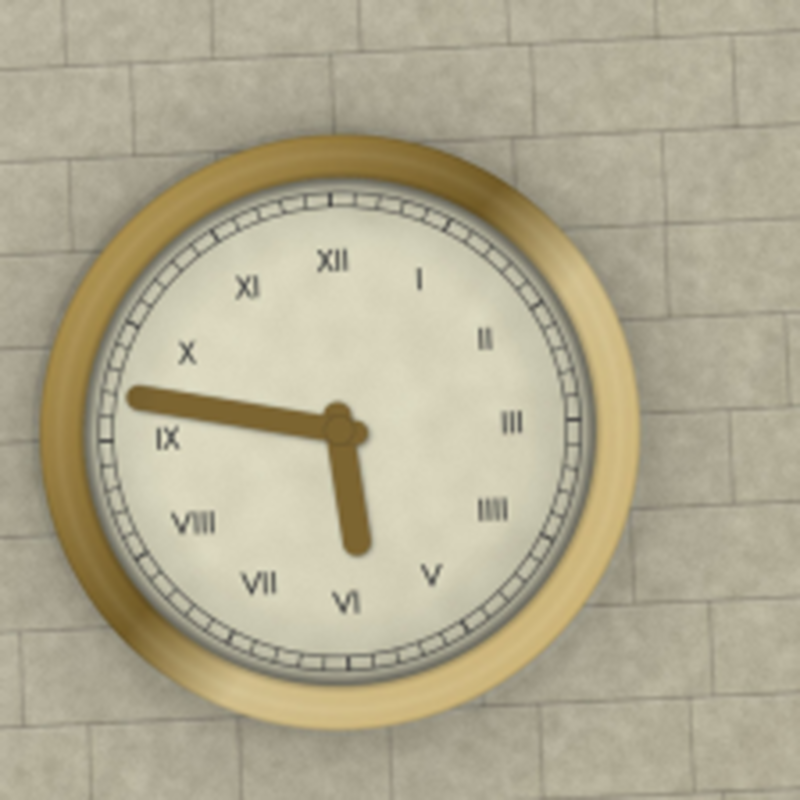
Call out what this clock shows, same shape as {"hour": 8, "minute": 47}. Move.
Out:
{"hour": 5, "minute": 47}
